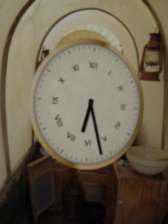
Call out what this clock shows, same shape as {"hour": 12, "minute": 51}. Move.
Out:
{"hour": 6, "minute": 27}
